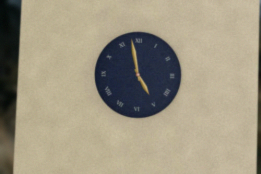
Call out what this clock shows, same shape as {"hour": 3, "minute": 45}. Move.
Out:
{"hour": 4, "minute": 58}
